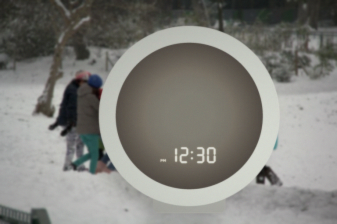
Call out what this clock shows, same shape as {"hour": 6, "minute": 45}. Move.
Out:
{"hour": 12, "minute": 30}
